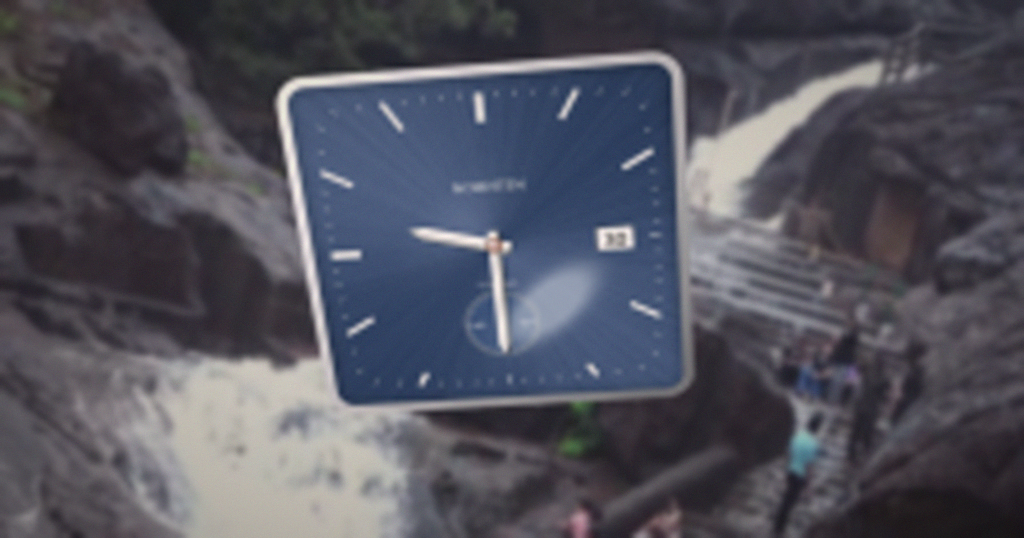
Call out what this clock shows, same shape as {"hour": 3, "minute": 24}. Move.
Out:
{"hour": 9, "minute": 30}
